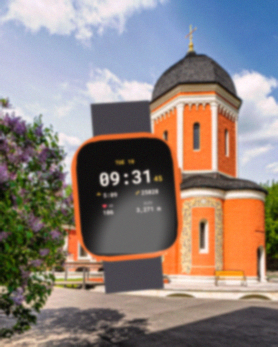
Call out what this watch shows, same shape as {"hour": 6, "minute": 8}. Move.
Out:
{"hour": 9, "minute": 31}
